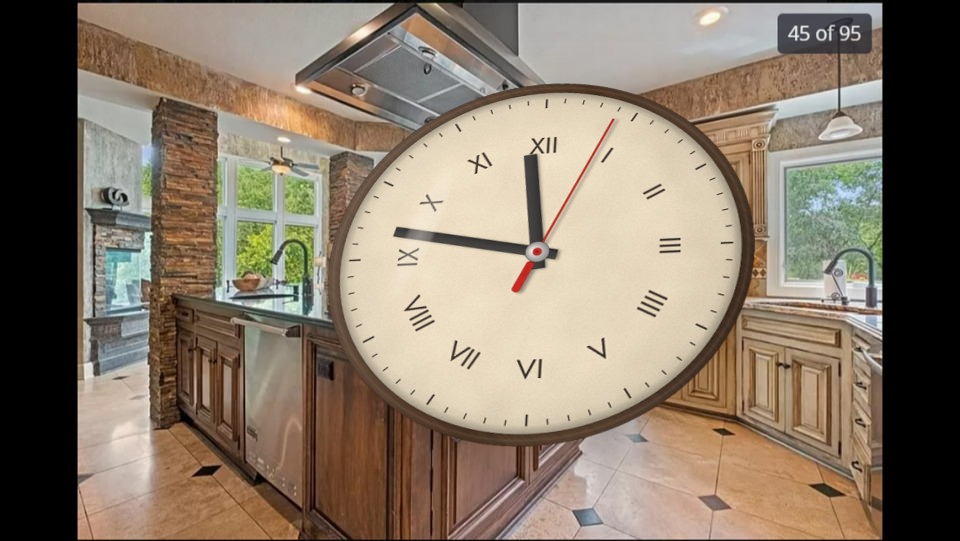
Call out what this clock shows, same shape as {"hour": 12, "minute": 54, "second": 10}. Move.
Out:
{"hour": 11, "minute": 47, "second": 4}
